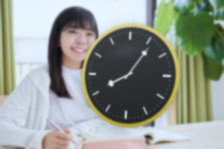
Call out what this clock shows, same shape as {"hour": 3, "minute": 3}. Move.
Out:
{"hour": 8, "minute": 6}
